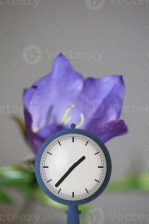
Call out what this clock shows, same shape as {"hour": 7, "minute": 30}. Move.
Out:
{"hour": 1, "minute": 37}
